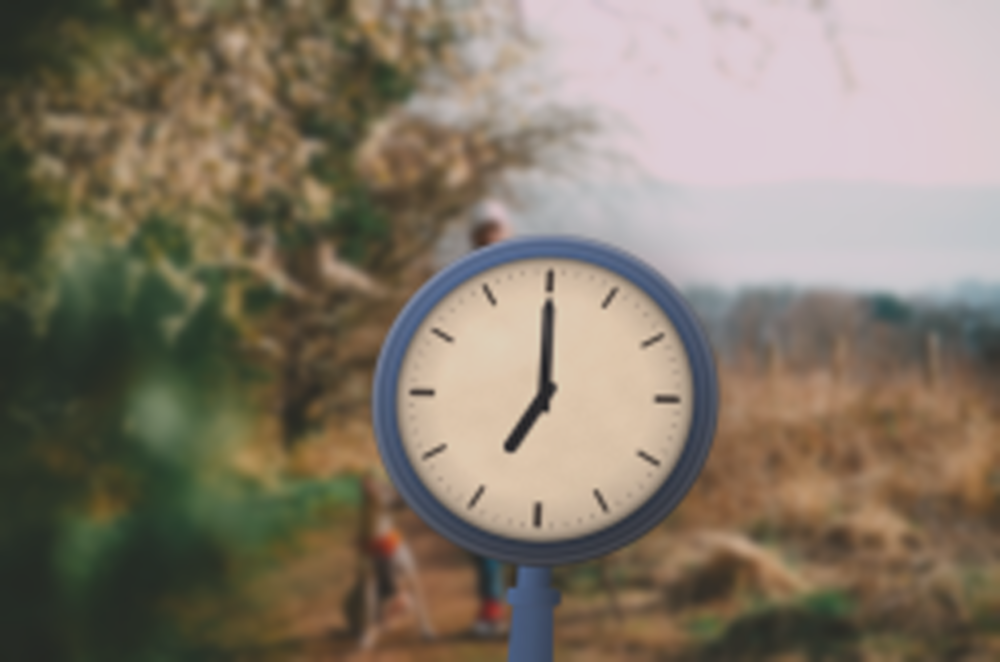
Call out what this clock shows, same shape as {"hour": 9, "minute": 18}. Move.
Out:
{"hour": 7, "minute": 0}
